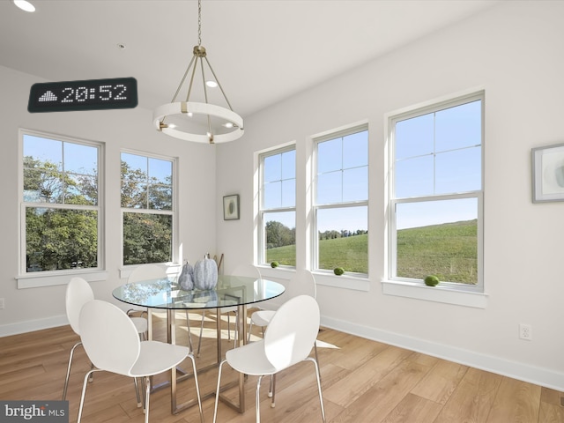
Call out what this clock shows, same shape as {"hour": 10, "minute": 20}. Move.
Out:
{"hour": 20, "minute": 52}
